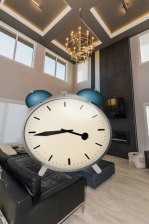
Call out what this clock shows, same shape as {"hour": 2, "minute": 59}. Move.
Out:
{"hour": 3, "minute": 44}
